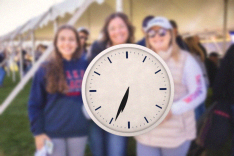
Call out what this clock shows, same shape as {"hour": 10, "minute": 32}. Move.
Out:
{"hour": 6, "minute": 34}
